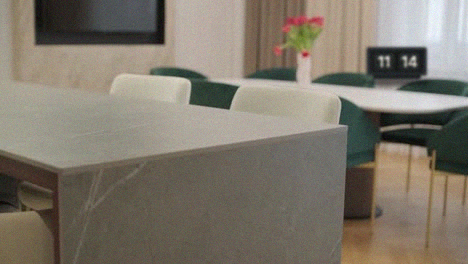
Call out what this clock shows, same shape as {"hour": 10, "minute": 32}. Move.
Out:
{"hour": 11, "minute": 14}
